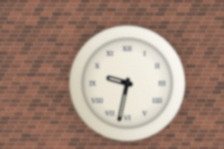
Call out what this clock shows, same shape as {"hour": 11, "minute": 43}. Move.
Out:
{"hour": 9, "minute": 32}
